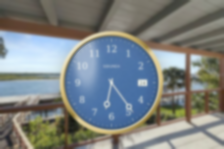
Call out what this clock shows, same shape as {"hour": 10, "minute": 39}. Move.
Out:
{"hour": 6, "minute": 24}
